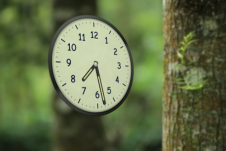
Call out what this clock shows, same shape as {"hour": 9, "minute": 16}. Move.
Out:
{"hour": 7, "minute": 28}
